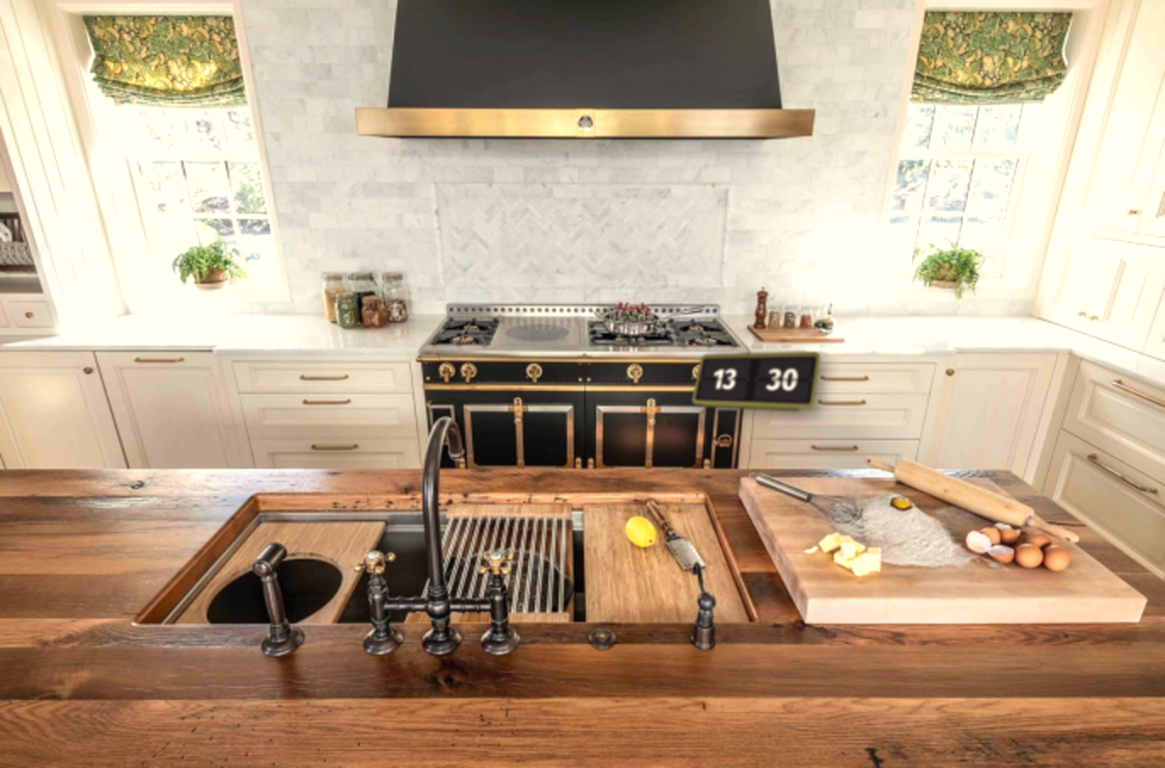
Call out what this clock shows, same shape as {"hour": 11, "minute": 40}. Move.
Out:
{"hour": 13, "minute": 30}
